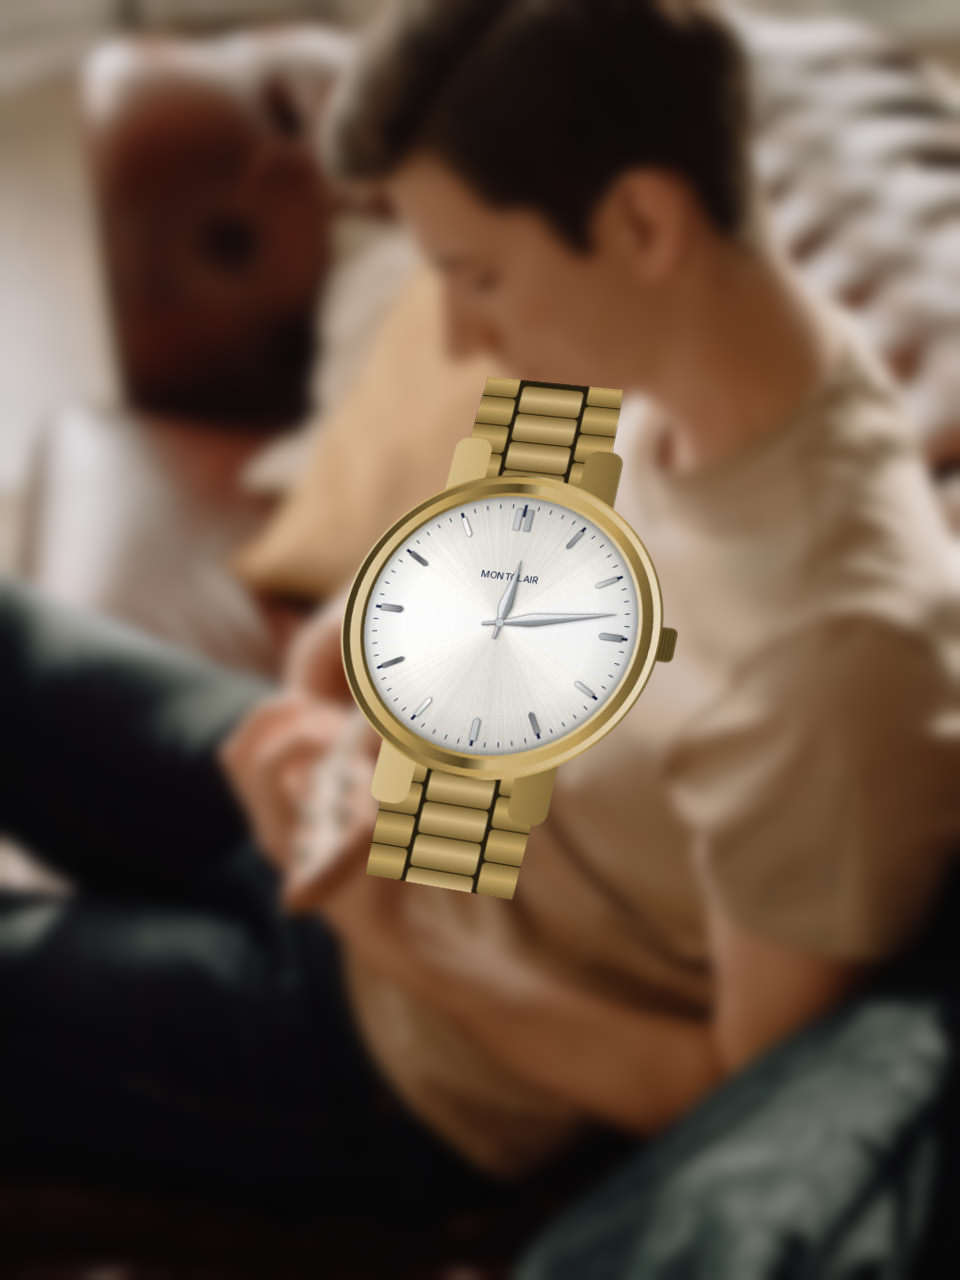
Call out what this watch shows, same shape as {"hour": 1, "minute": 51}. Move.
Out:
{"hour": 12, "minute": 13}
